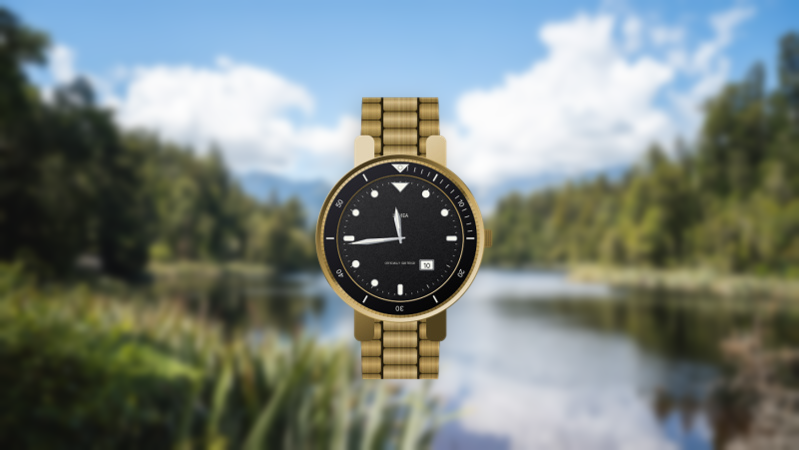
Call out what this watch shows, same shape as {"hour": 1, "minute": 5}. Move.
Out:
{"hour": 11, "minute": 44}
